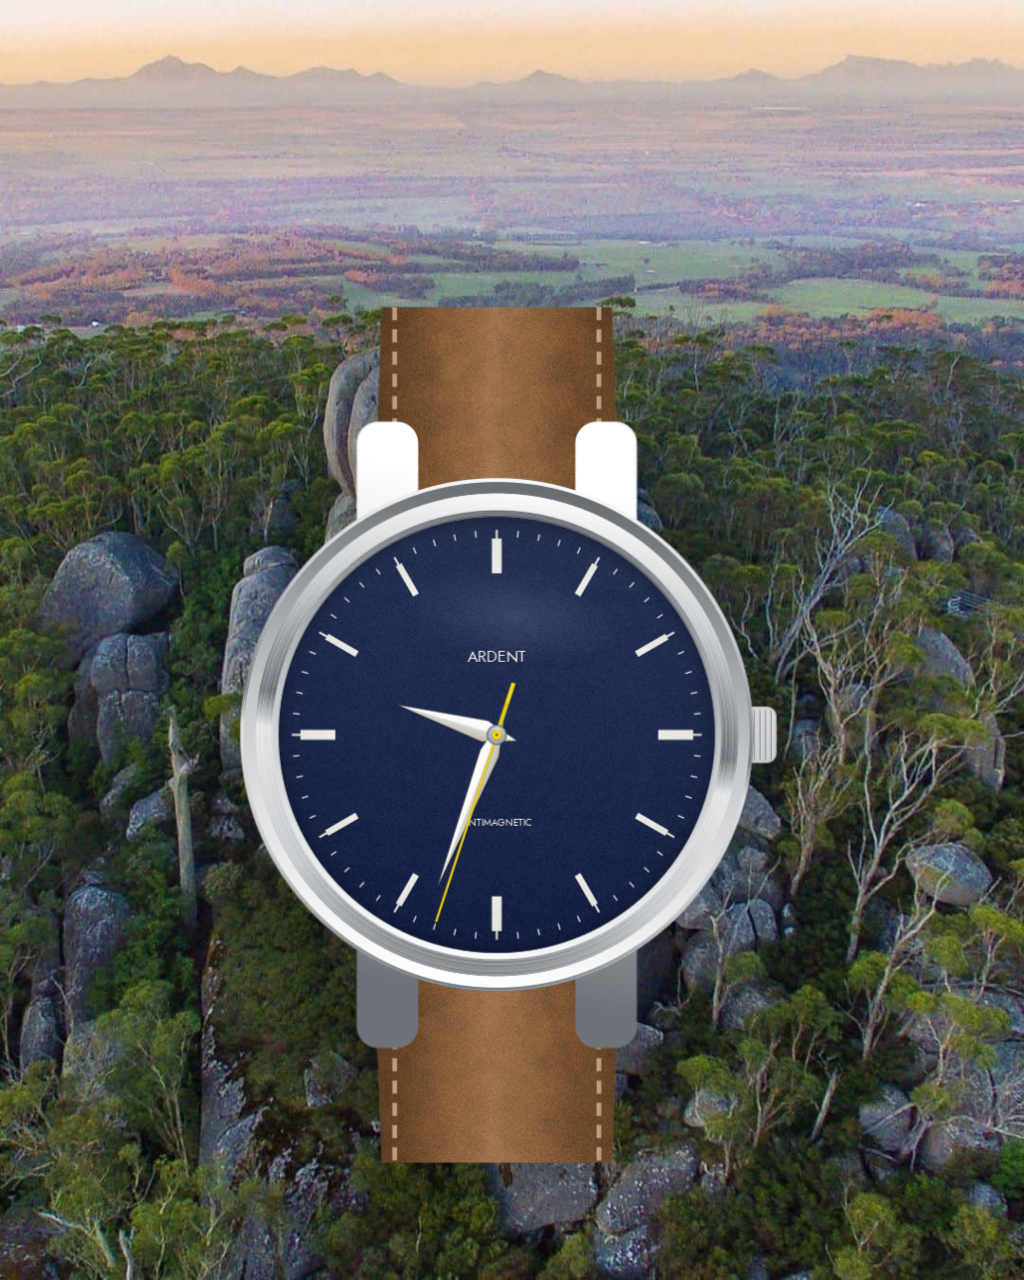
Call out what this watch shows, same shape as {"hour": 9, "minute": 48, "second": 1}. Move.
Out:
{"hour": 9, "minute": 33, "second": 33}
